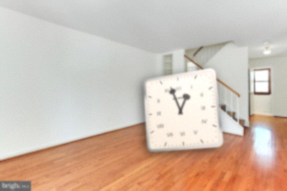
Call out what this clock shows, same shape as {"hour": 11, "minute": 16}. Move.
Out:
{"hour": 12, "minute": 57}
